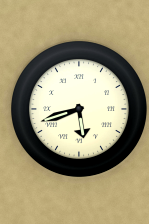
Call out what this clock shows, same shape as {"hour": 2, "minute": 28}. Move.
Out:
{"hour": 5, "minute": 42}
